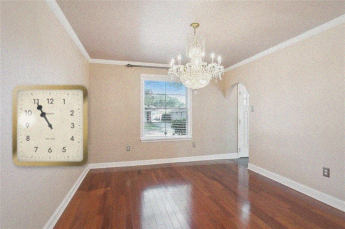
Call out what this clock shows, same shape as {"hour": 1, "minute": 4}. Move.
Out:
{"hour": 10, "minute": 55}
